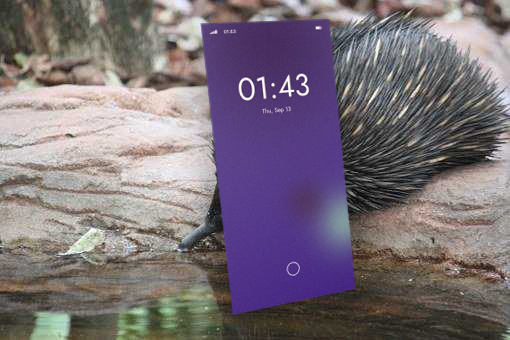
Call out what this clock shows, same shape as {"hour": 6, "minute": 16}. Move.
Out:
{"hour": 1, "minute": 43}
